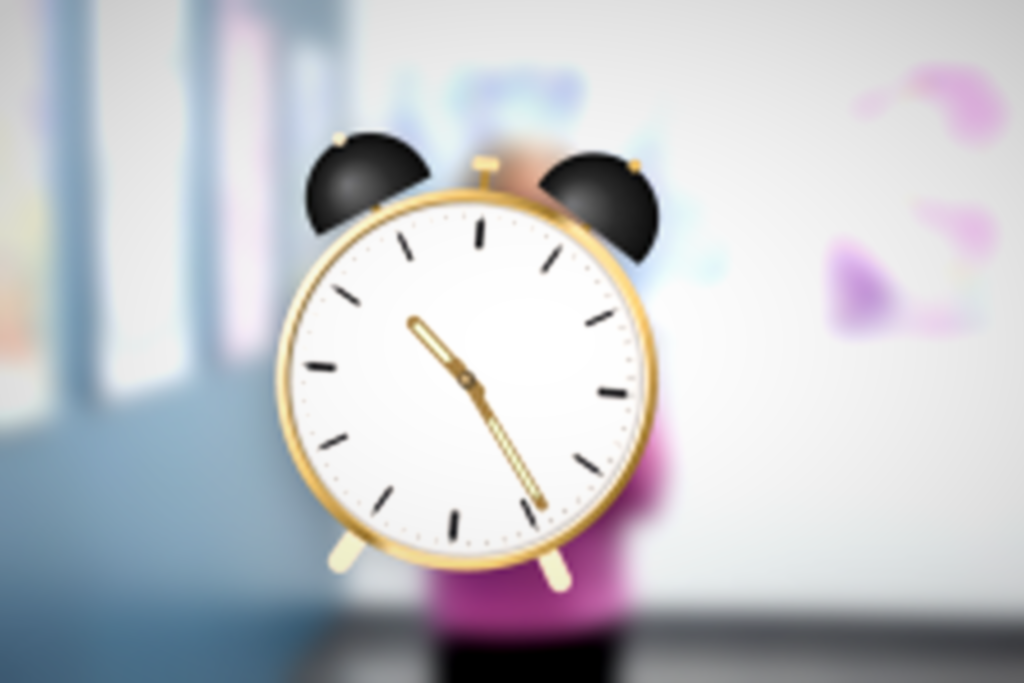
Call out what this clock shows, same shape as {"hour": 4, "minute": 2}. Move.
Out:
{"hour": 10, "minute": 24}
